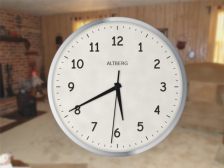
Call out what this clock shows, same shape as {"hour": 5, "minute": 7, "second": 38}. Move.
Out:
{"hour": 5, "minute": 40, "second": 31}
